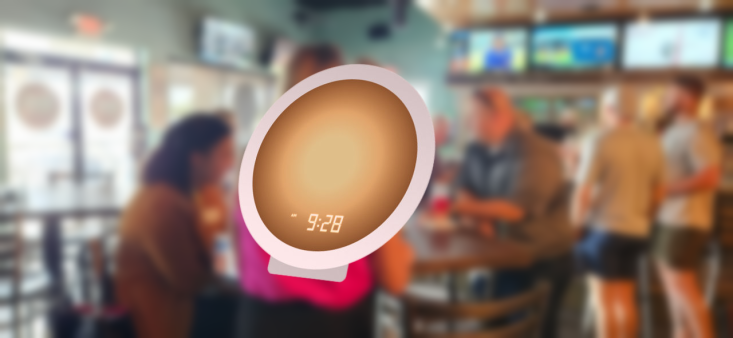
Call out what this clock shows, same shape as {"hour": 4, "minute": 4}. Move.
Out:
{"hour": 9, "minute": 28}
